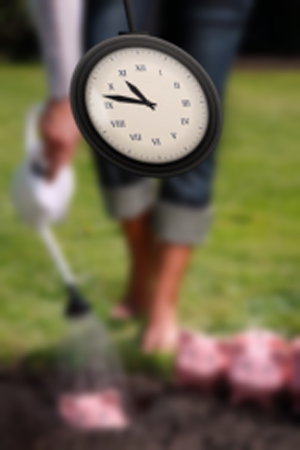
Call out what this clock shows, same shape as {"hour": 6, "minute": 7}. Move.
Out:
{"hour": 10, "minute": 47}
